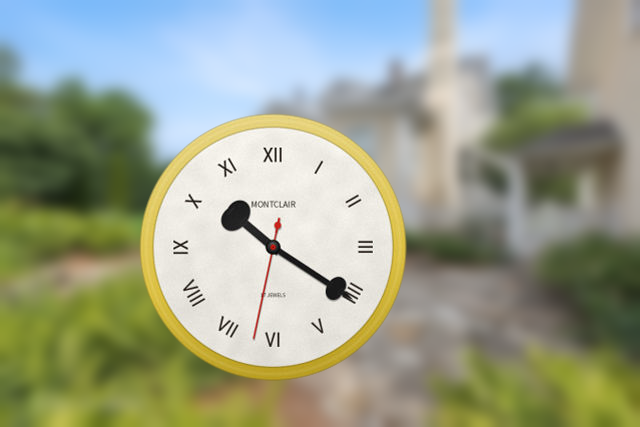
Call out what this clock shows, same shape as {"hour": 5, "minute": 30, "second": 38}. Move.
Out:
{"hour": 10, "minute": 20, "second": 32}
